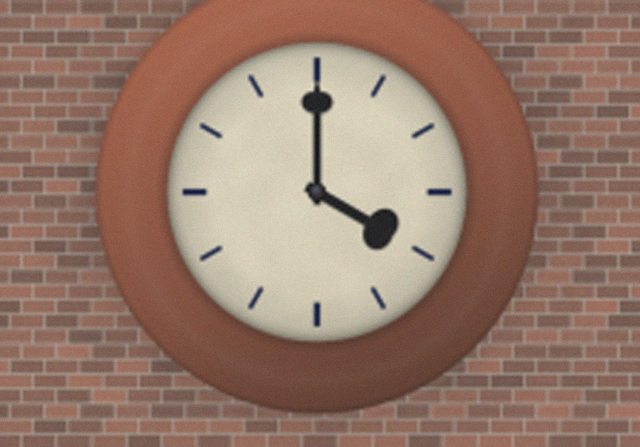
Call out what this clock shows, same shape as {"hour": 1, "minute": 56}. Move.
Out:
{"hour": 4, "minute": 0}
